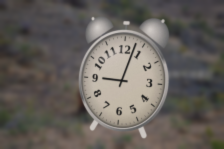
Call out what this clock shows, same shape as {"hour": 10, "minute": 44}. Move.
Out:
{"hour": 9, "minute": 3}
